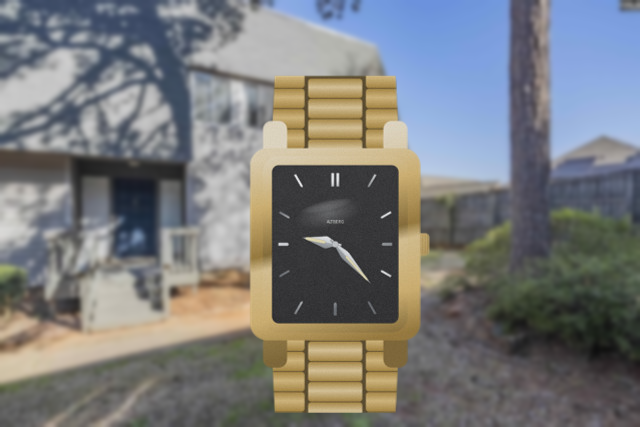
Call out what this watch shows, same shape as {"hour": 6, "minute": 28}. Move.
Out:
{"hour": 9, "minute": 23}
